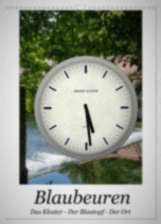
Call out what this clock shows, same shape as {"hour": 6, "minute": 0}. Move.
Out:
{"hour": 5, "minute": 29}
